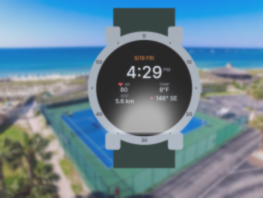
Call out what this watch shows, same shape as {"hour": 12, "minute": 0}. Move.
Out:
{"hour": 4, "minute": 29}
